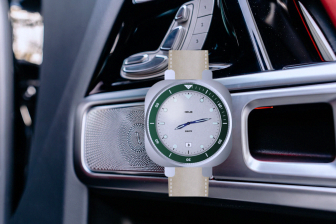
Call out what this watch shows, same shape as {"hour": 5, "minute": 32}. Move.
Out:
{"hour": 8, "minute": 13}
